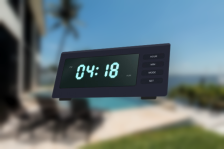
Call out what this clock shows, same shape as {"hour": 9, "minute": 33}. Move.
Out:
{"hour": 4, "minute": 18}
